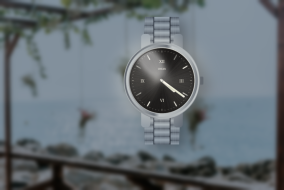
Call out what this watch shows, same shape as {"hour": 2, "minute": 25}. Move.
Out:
{"hour": 4, "minute": 21}
